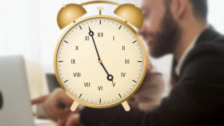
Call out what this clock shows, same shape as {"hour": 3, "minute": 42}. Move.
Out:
{"hour": 4, "minute": 57}
